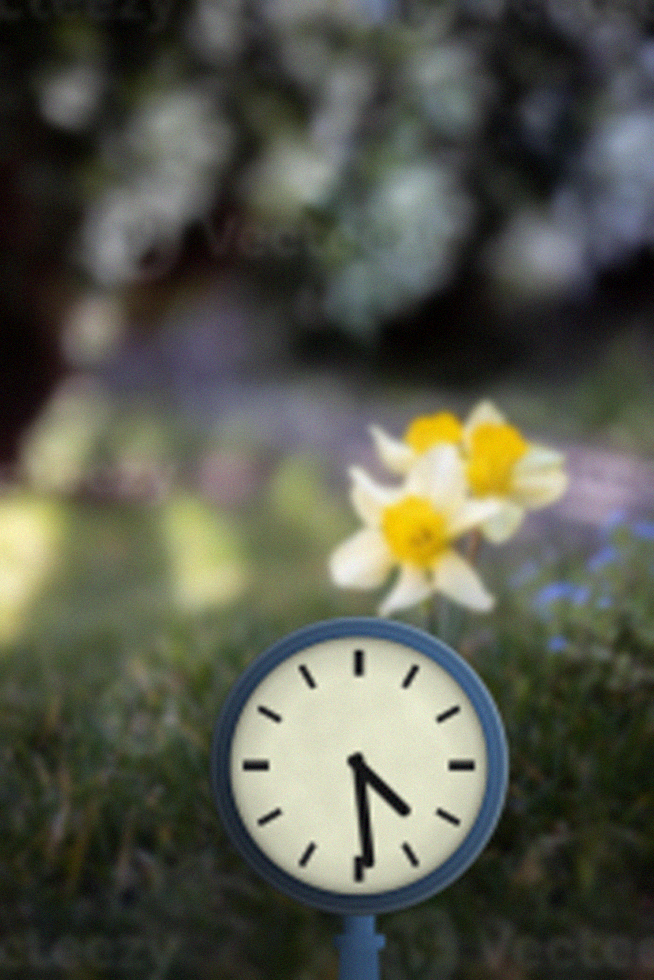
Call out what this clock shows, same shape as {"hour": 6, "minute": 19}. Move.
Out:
{"hour": 4, "minute": 29}
